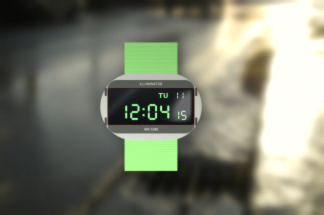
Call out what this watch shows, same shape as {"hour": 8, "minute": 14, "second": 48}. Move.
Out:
{"hour": 12, "minute": 4, "second": 15}
